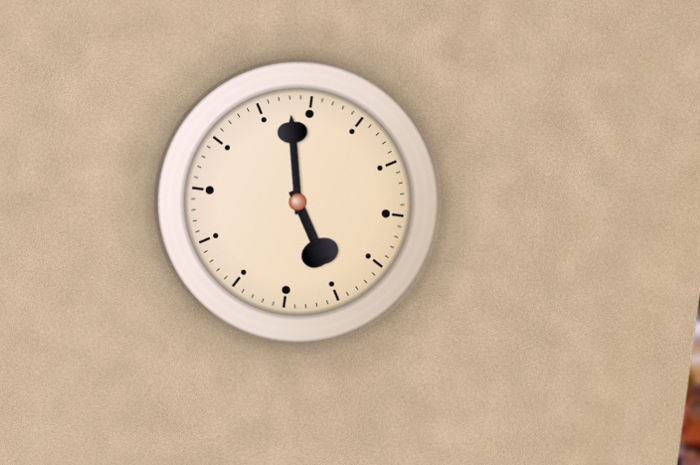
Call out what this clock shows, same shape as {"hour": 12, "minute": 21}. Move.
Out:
{"hour": 4, "minute": 58}
